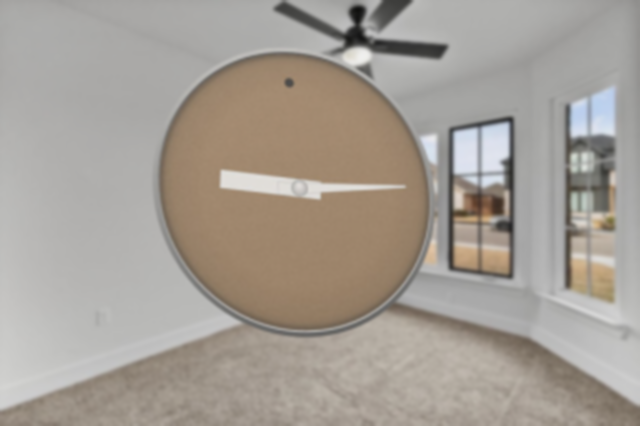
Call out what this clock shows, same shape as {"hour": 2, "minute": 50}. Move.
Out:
{"hour": 9, "minute": 15}
